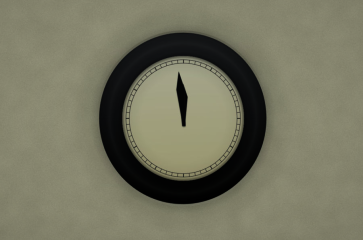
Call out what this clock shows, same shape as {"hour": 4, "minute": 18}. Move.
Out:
{"hour": 11, "minute": 59}
